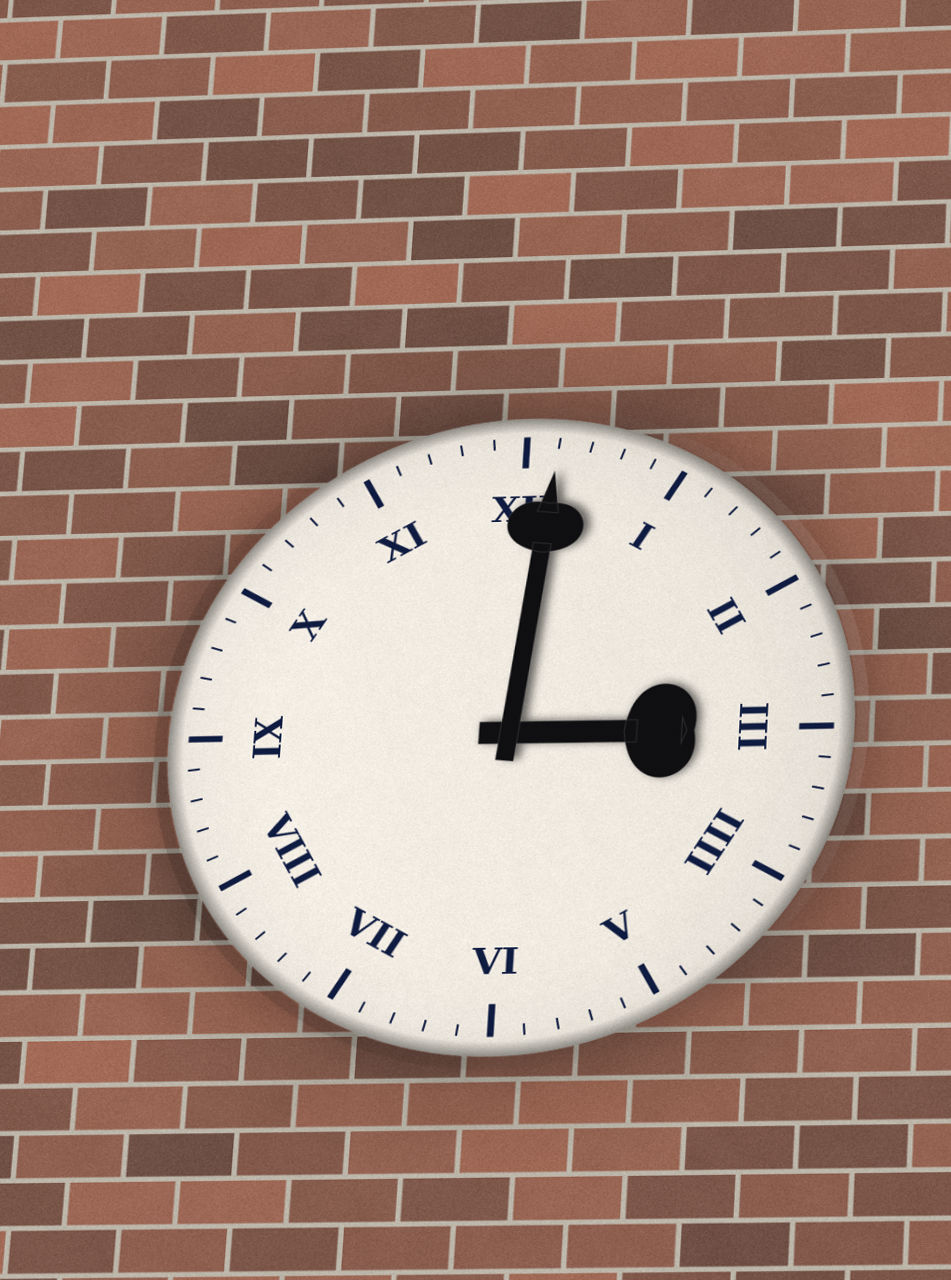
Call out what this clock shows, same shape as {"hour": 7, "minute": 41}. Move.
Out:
{"hour": 3, "minute": 1}
